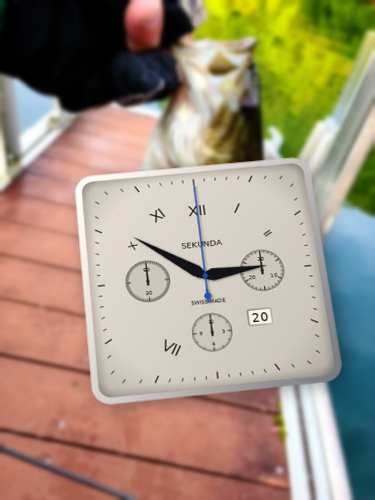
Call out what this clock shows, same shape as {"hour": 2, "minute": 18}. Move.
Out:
{"hour": 2, "minute": 51}
